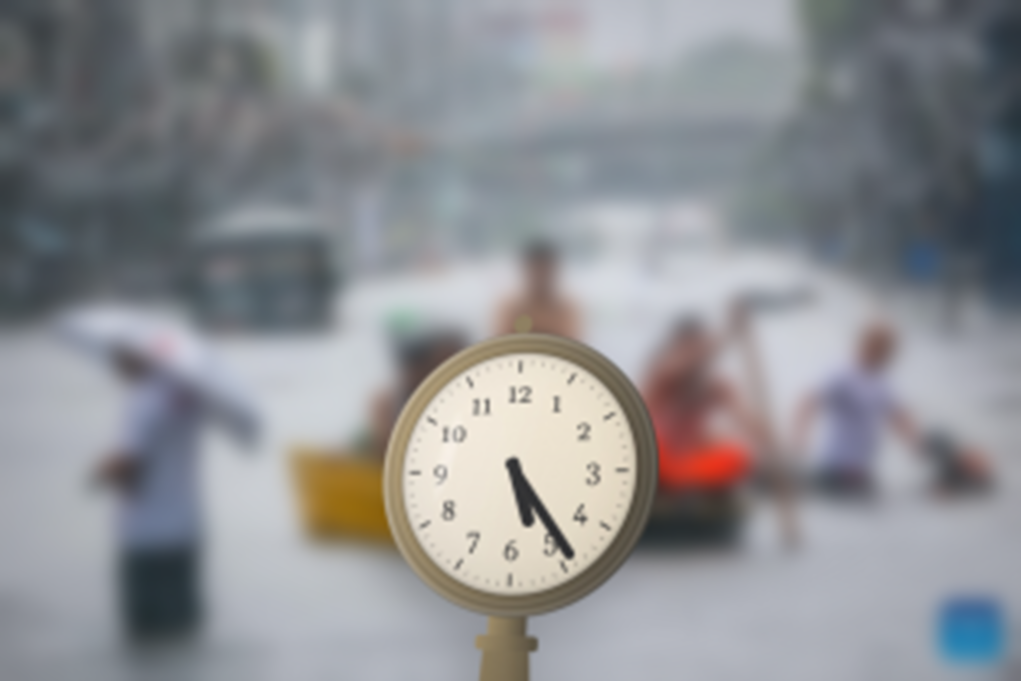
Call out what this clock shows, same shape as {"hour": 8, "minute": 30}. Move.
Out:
{"hour": 5, "minute": 24}
